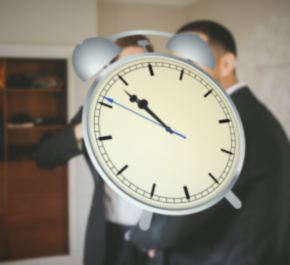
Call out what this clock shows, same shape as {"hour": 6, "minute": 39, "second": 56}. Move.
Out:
{"hour": 10, "minute": 53, "second": 51}
